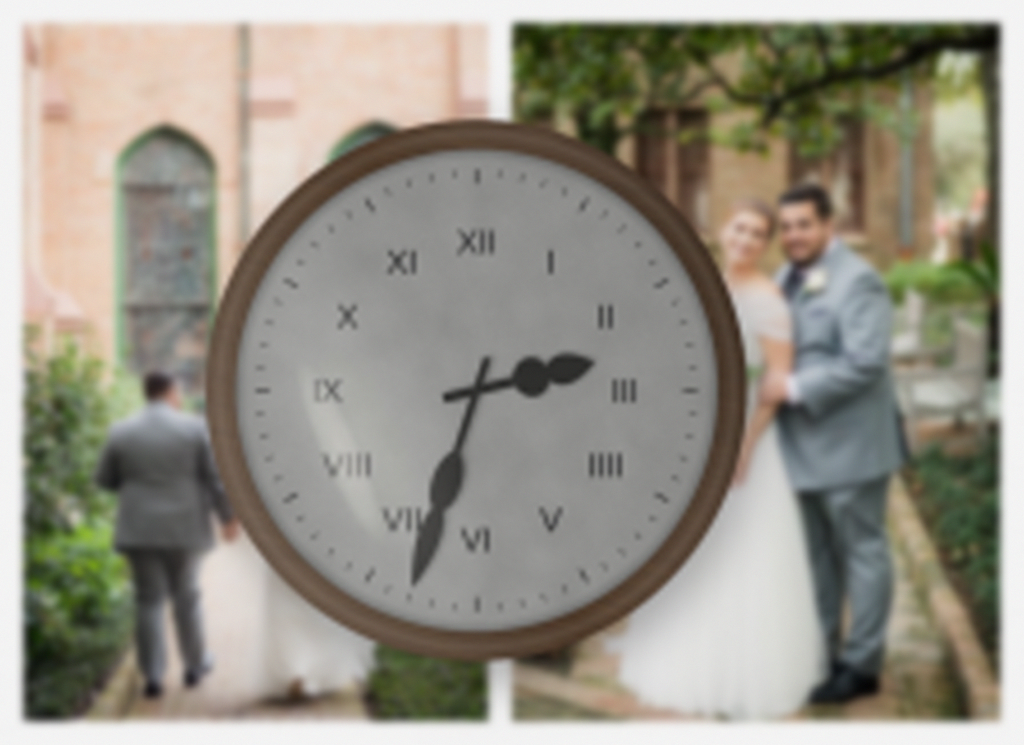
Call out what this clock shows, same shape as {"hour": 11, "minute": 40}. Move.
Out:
{"hour": 2, "minute": 33}
